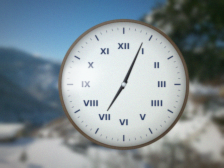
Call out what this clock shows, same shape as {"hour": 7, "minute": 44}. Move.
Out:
{"hour": 7, "minute": 4}
